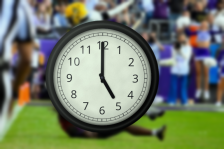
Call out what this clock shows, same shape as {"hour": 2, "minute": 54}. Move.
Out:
{"hour": 5, "minute": 0}
